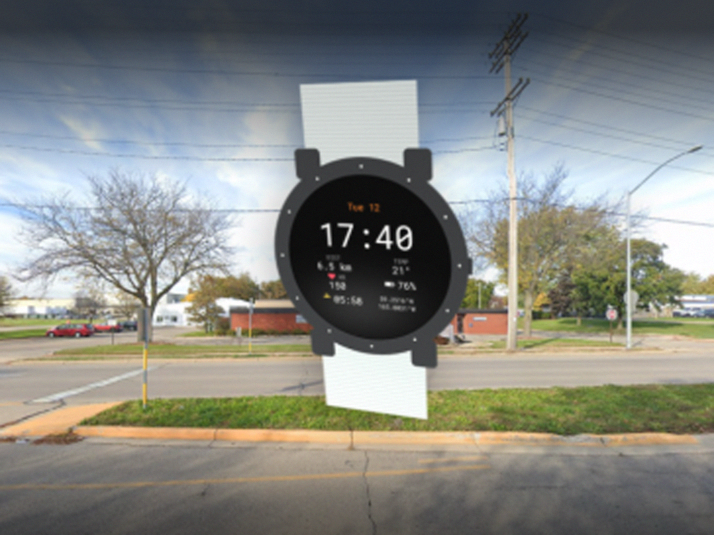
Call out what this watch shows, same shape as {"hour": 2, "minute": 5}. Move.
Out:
{"hour": 17, "minute": 40}
